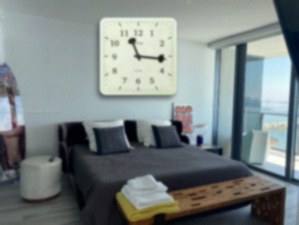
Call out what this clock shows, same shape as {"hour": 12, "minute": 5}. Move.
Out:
{"hour": 11, "minute": 16}
